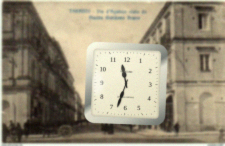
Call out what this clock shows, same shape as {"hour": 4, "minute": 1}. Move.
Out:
{"hour": 11, "minute": 33}
